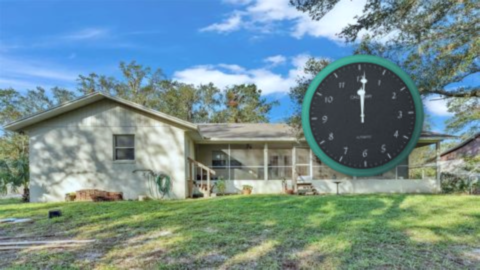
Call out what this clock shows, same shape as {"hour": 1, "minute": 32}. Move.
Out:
{"hour": 12, "minute": 1}
